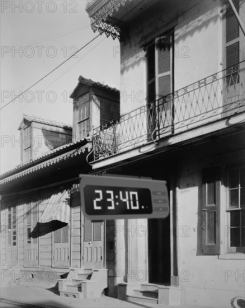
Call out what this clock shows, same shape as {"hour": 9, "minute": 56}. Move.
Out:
{"hour": 23, "minute": 40}
